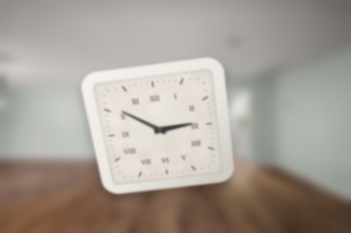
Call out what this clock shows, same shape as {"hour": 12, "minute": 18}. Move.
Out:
{"hour": 2, "minute": 51}
